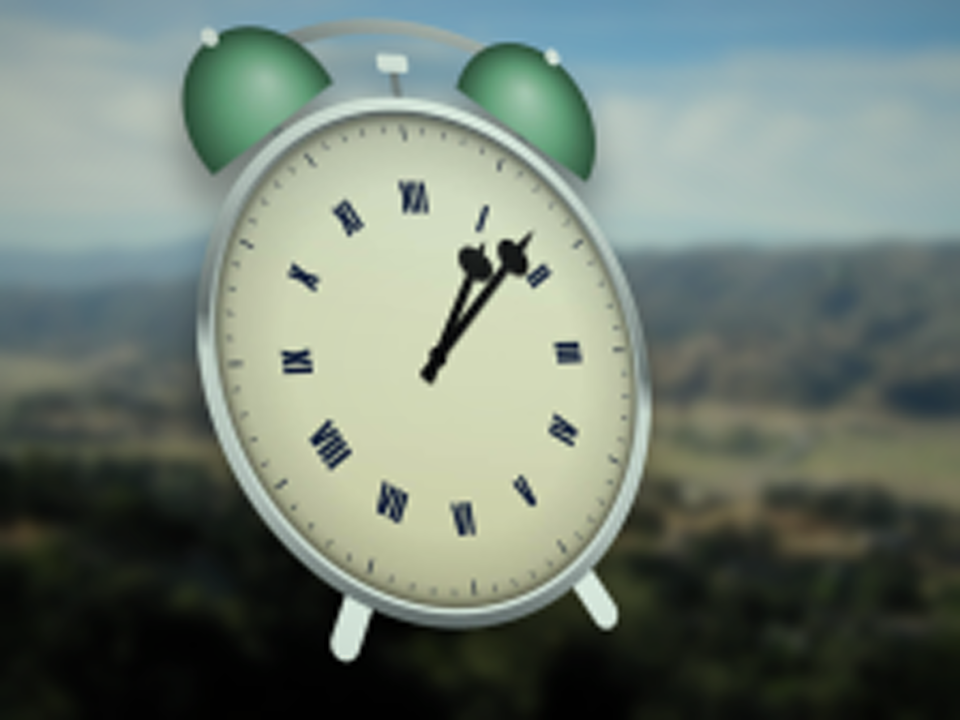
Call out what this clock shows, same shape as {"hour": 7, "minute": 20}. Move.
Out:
{"hour": 1, "minute": 8}
